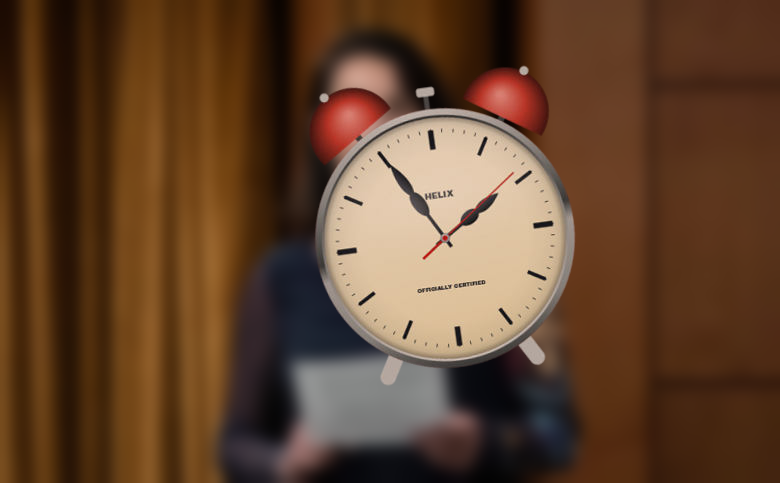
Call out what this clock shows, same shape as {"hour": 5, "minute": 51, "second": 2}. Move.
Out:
{"hour": 1, "minute": 55, "second": 9}
